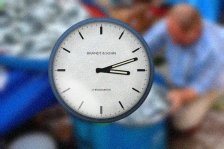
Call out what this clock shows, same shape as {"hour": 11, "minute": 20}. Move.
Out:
{"hour": 3, "minute": 12}
